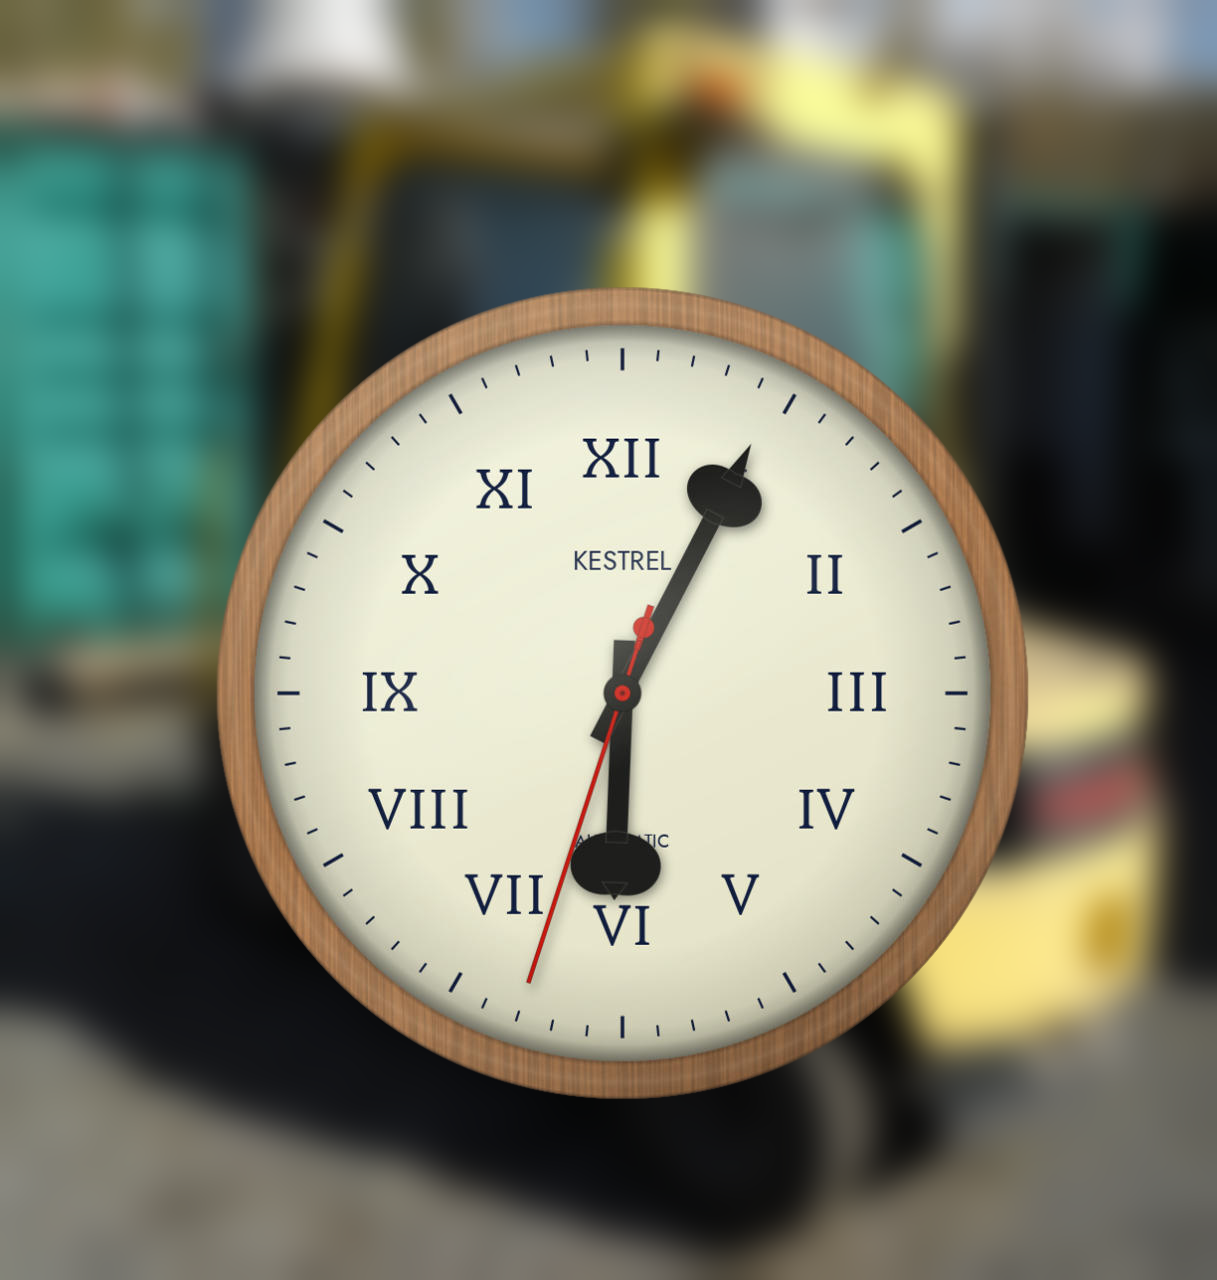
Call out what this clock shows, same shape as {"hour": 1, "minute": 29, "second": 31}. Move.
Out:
{"hour": 6, "minute": 4, "second": 33}
